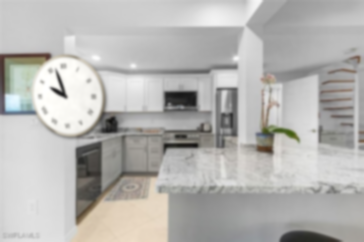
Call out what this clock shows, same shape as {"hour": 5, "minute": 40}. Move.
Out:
{"hour": 9, "minute": 57}
